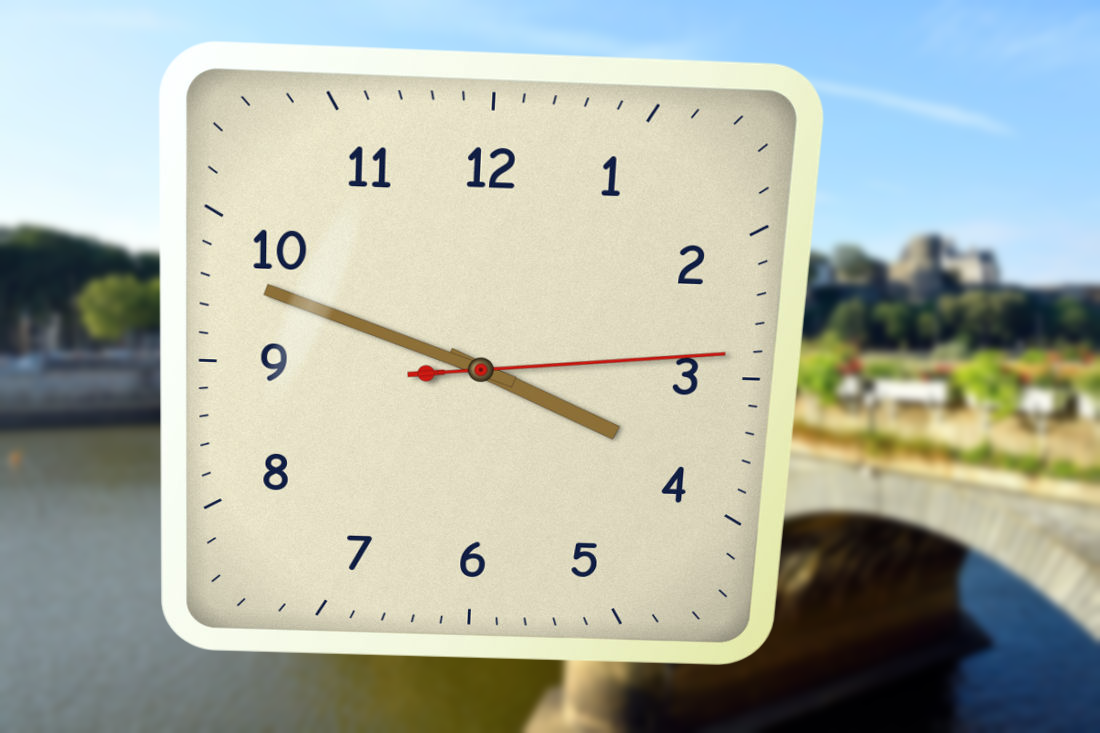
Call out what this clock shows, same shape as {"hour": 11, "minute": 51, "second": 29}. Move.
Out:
{"hour": 3, "minute": 48, "second": 14}
